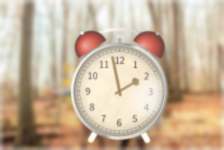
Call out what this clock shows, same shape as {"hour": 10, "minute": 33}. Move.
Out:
{"hour": 1, "minute": 58}
